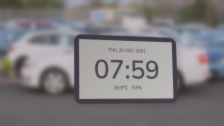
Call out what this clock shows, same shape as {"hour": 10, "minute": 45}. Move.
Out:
{"hour": 7, "minute": 59}
